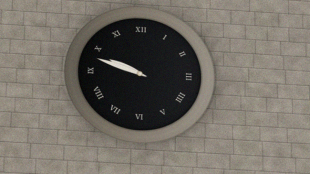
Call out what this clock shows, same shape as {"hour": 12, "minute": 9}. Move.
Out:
{"hour": 9, "minute": 48}
